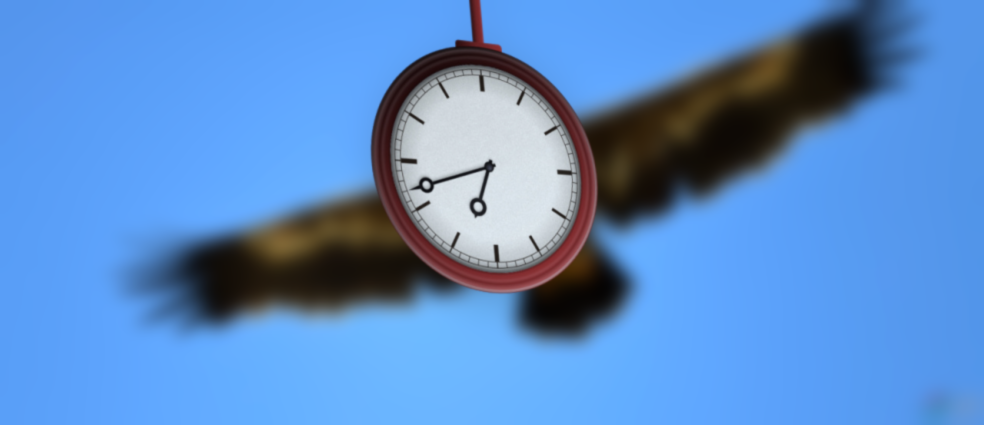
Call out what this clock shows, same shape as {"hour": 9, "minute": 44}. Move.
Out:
{"hour": 6, "minute": 42}
